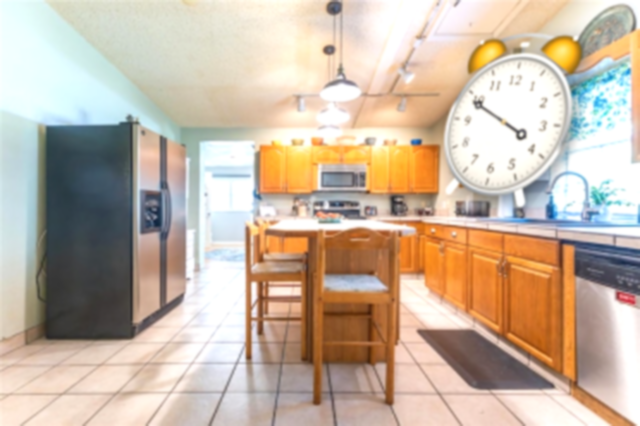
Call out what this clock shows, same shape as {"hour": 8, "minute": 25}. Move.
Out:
{"hour": 3, "minute": 49}
